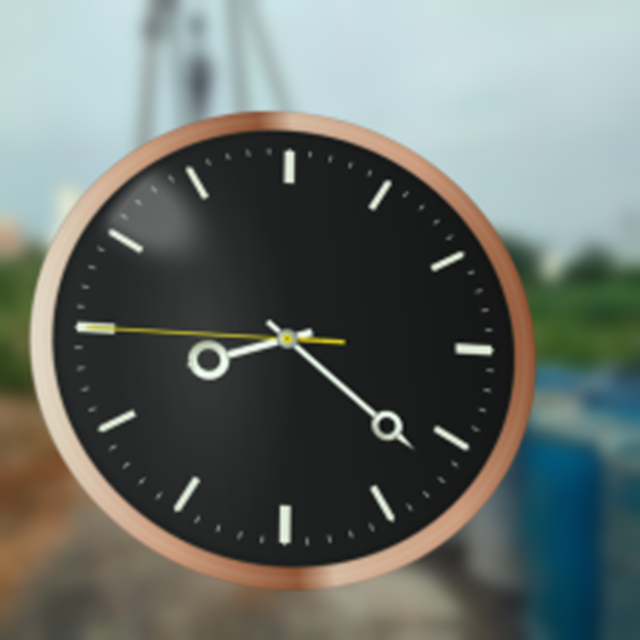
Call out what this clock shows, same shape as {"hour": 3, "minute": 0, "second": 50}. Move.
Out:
{"hour": 8, "minute": 21, "second": 45}
